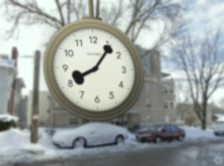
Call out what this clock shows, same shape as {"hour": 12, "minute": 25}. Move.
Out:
{"hour": 8, "minute": 6}
